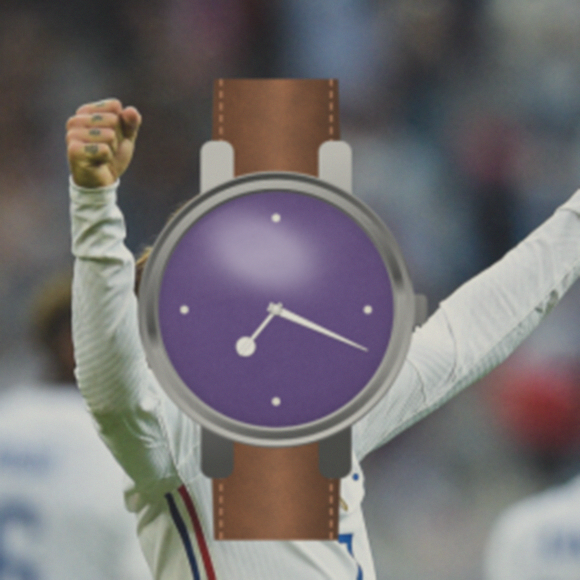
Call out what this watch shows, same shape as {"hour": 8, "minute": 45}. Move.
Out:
{"hour": 7, "minute": 19}
